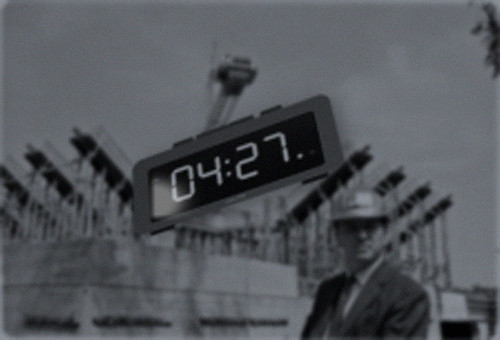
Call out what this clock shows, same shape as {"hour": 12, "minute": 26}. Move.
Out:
{"hour": 4, "minute": 27}
